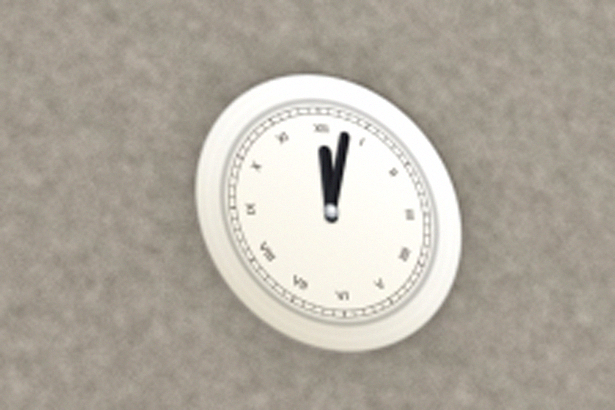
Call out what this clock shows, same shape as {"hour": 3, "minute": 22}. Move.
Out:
{"hour": 12, "minute": 3}
